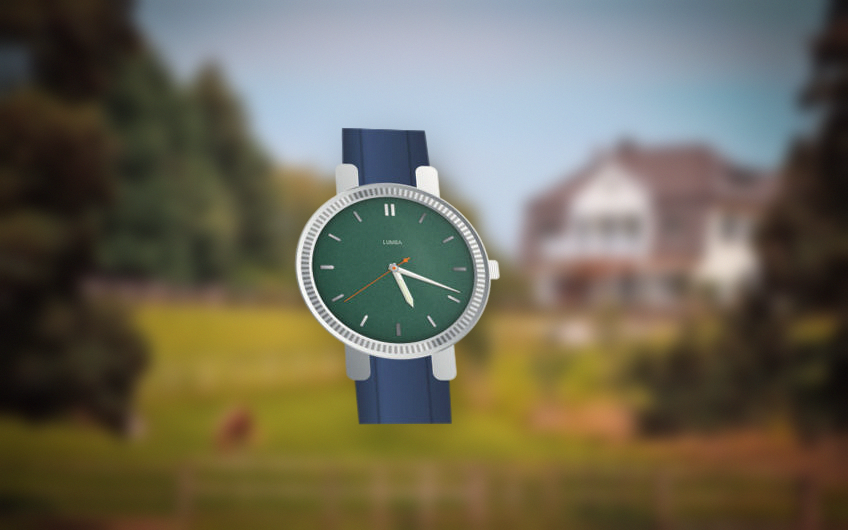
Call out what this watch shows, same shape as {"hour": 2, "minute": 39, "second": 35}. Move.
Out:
{"hour": 5, "minute": 18, "second": 39}
